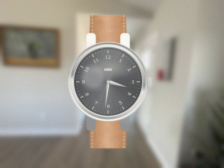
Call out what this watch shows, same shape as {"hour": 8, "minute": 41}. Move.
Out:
{"hour": 3, "minute": 31}
